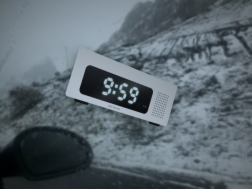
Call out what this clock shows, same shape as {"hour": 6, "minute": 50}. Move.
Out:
{"hour": 9, "minute": 59}
